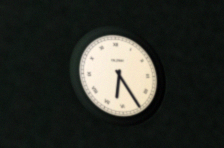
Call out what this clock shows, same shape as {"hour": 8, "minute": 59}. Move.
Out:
{"hour": 6, "minute": 25}
